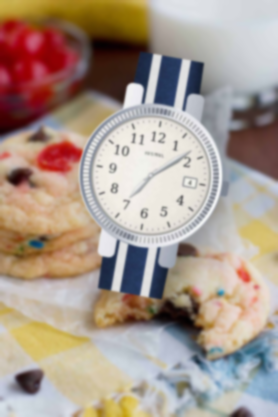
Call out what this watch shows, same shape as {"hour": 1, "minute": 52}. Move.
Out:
{"hour": 7, "minute": 8}
